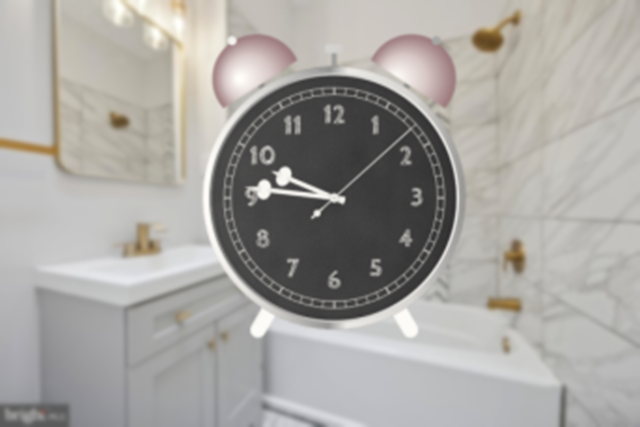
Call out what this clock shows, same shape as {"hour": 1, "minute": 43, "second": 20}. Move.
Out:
{"hour": 9, "minute": 46, "second": 8}
